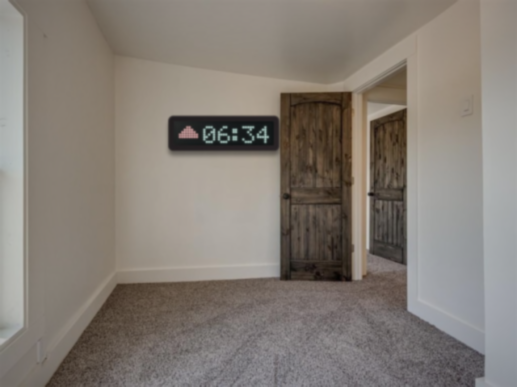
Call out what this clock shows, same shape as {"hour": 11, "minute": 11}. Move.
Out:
{"hour": 6, "minute": 34}
